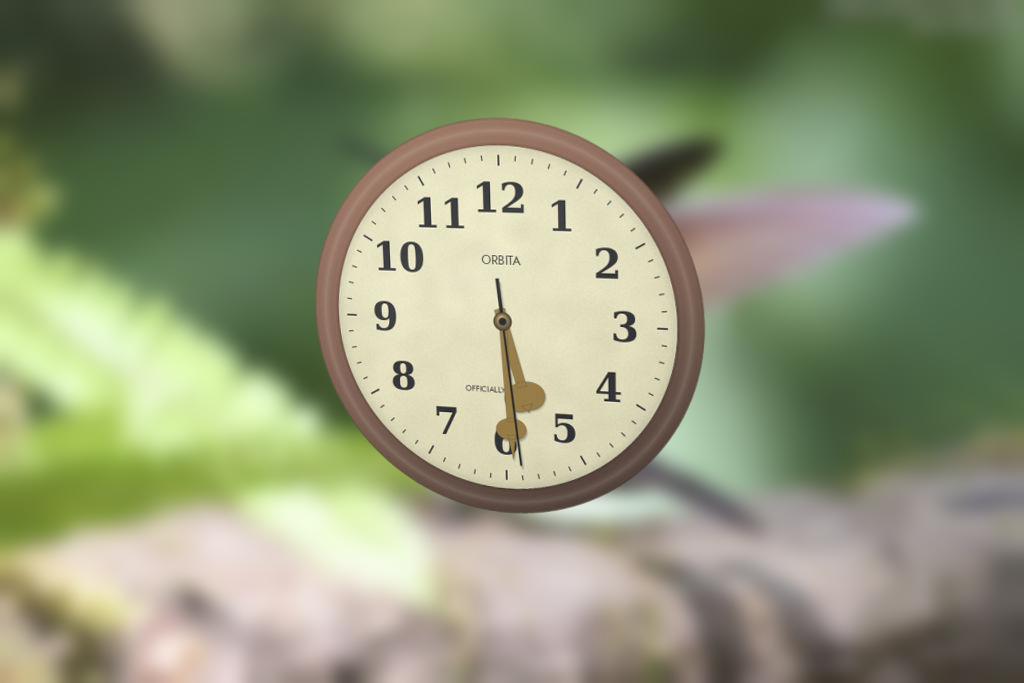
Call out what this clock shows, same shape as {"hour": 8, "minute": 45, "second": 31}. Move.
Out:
{"hour": 5, "minute": 29, "second": 29}
